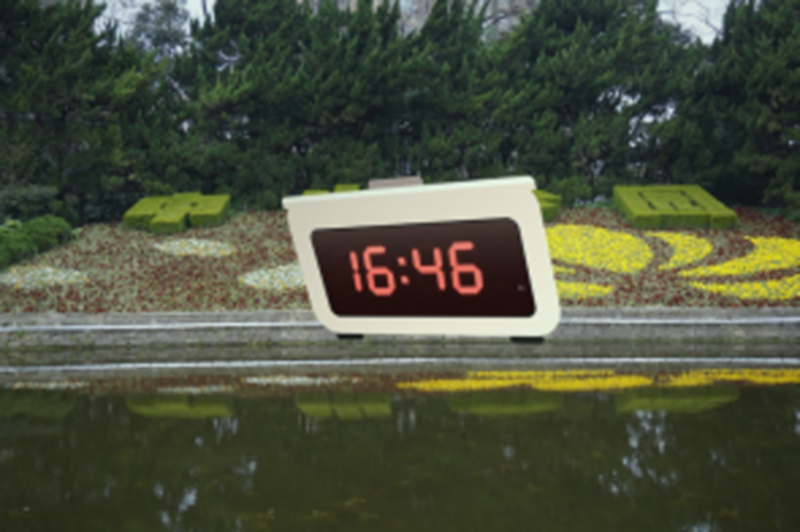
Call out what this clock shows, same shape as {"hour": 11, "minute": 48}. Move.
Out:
{"hour": 16, "minute": 46}
